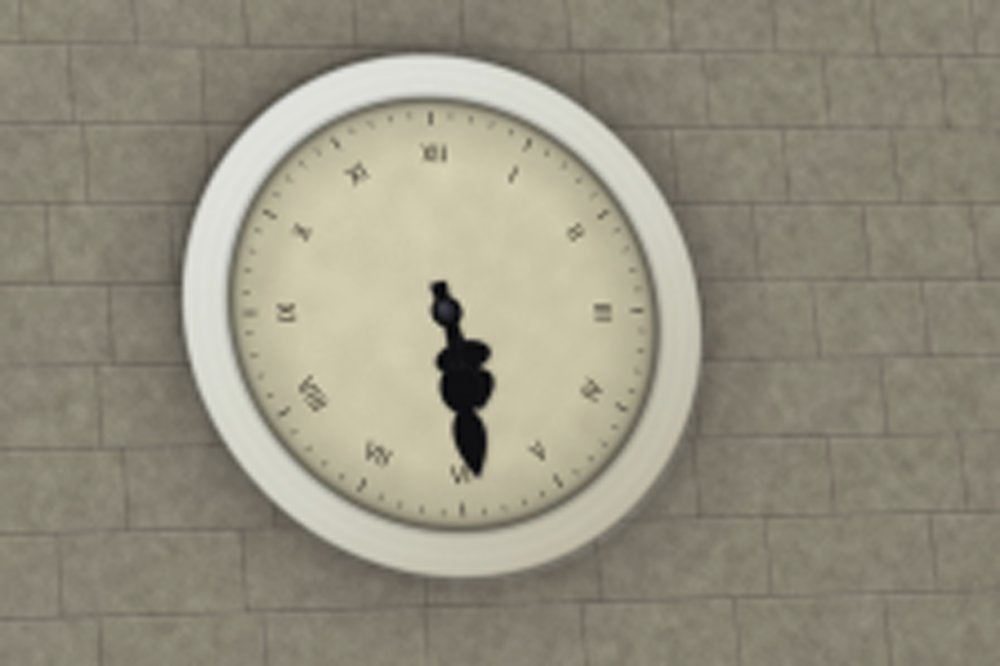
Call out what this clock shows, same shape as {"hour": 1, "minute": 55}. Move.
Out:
{"hour": 5, "minute": 29}
